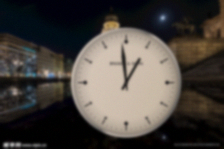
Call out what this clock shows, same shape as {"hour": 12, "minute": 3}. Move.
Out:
{"hour": 12, "minute": 59}
